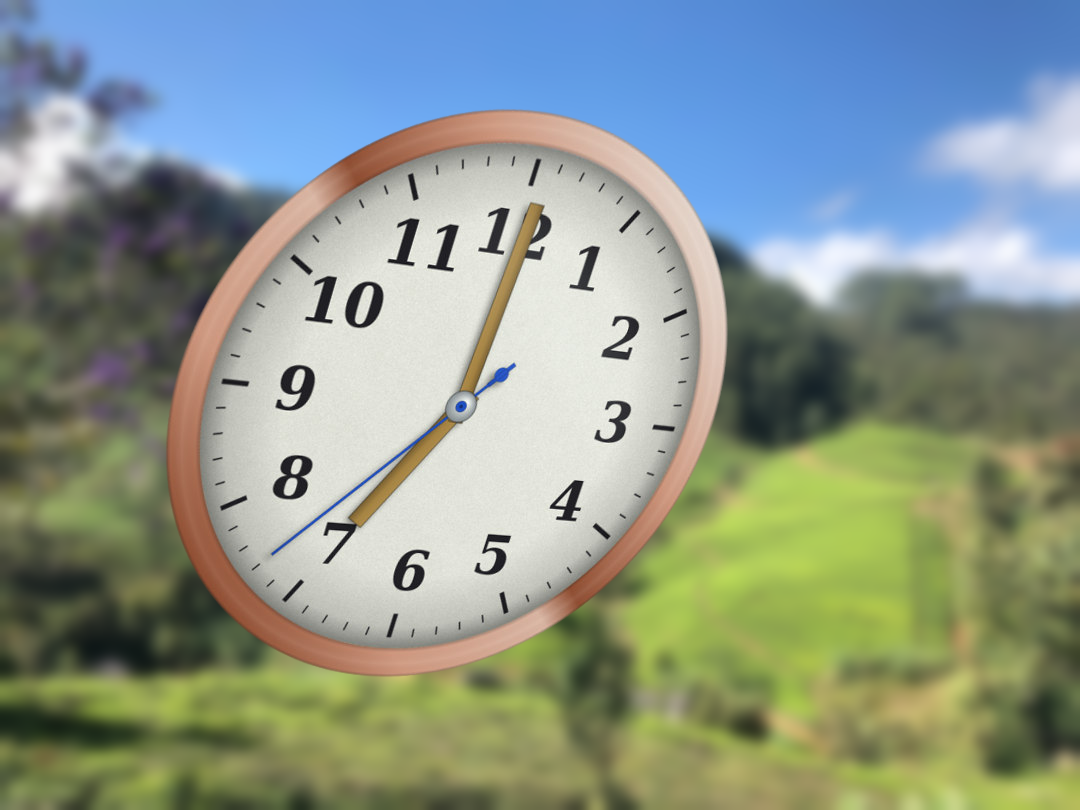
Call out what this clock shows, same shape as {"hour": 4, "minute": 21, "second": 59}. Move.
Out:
{"hour": 7, "minute": 0, "second": 37}
